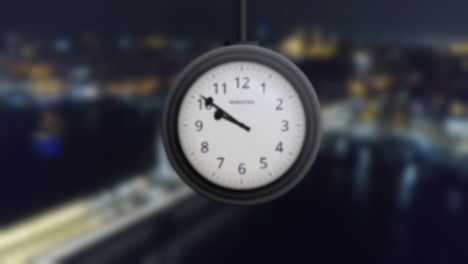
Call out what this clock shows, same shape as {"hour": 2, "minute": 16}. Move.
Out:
{"hour": 9, "minute": 51}
